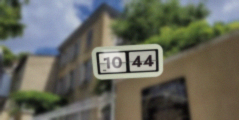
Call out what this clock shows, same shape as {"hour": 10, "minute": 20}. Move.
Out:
{"hour": 10, "minute": 44}
